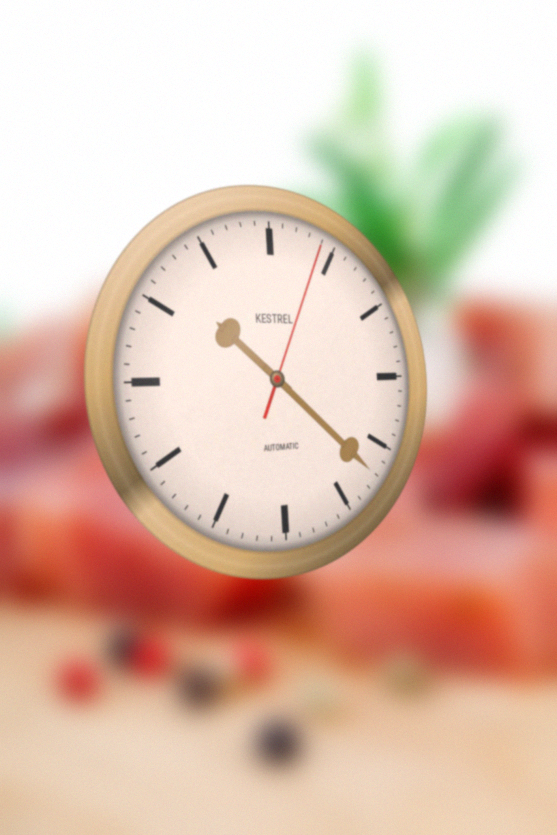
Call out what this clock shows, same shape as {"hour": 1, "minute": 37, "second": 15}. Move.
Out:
{"hour": 10, "minute": 22, "second": 4}
